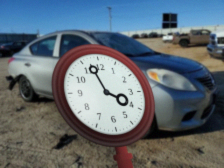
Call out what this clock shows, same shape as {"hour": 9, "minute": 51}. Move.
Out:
{"hour": 3, "minute": 57}
